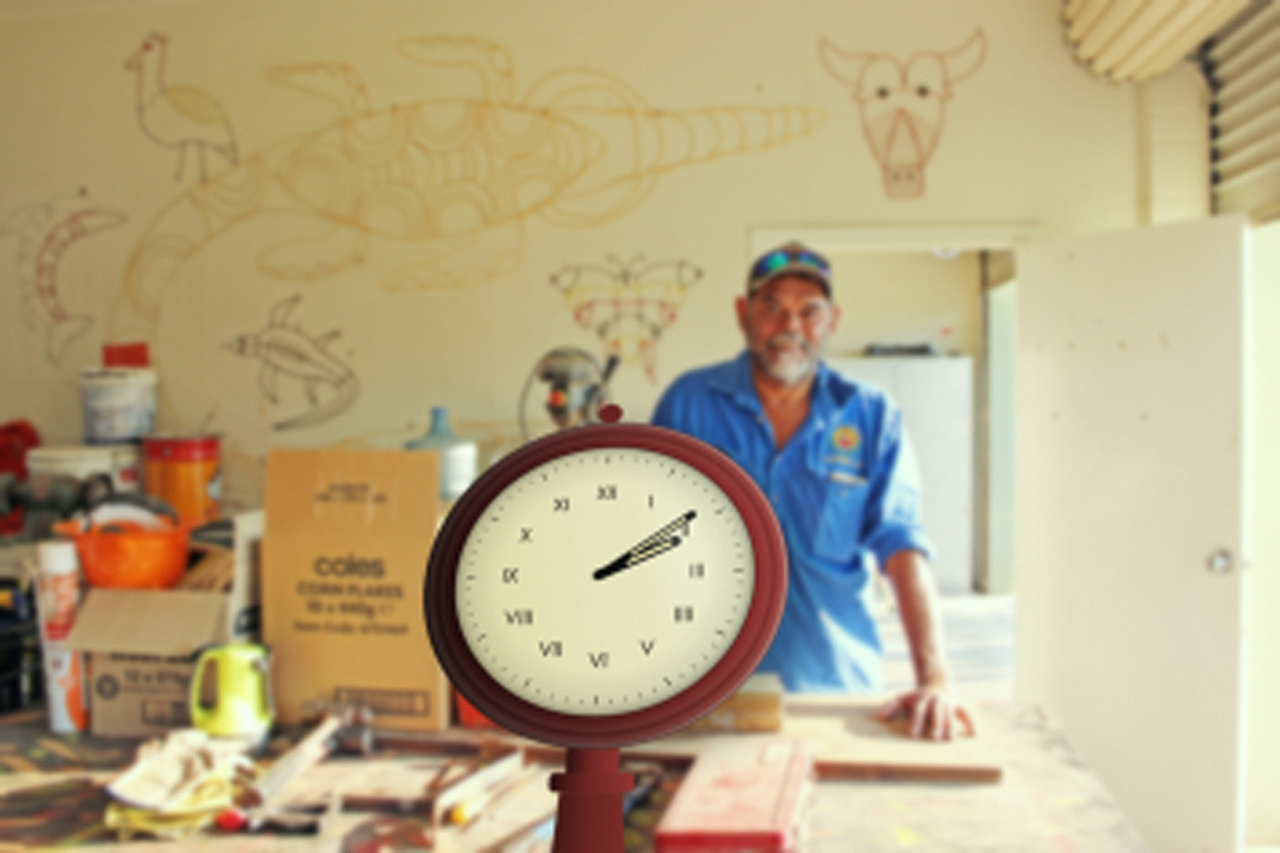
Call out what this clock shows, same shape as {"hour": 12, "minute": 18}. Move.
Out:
{"hour": 2, "minute": 9}
